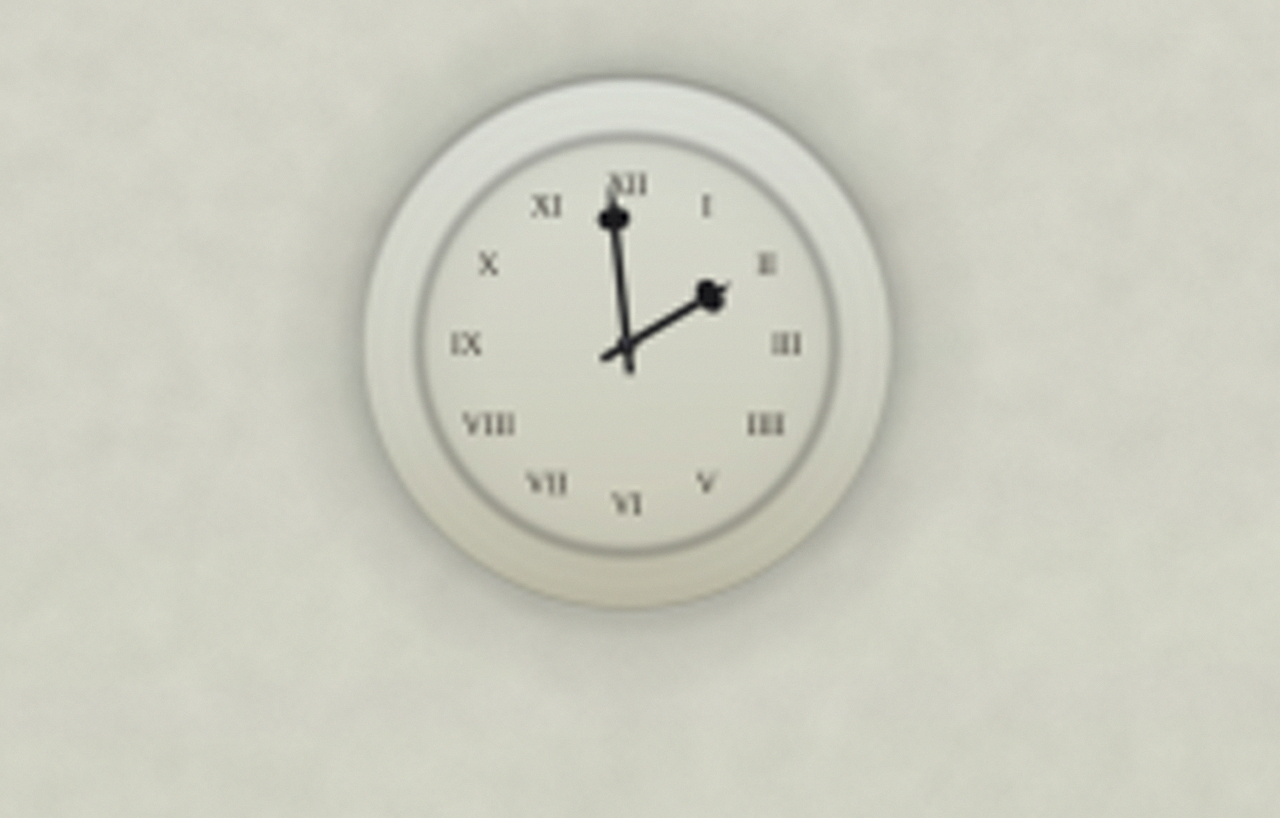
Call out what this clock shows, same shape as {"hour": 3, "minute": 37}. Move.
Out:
{"hour": 1, "minute": 59}
